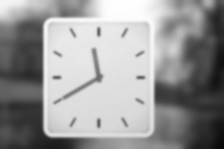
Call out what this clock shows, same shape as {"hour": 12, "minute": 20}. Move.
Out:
{"hour": 11, "minute": 40}
